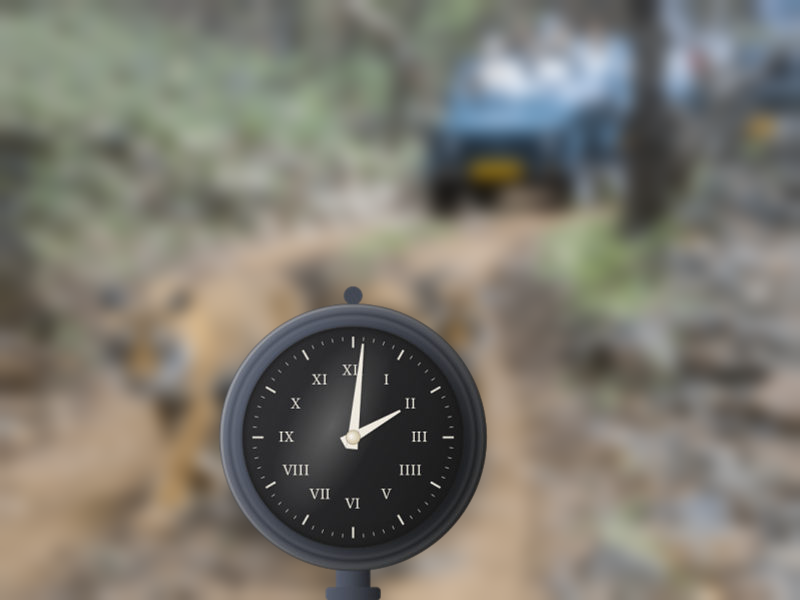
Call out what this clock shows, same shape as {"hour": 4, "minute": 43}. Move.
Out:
{"hour": 2, "minute": 1}
